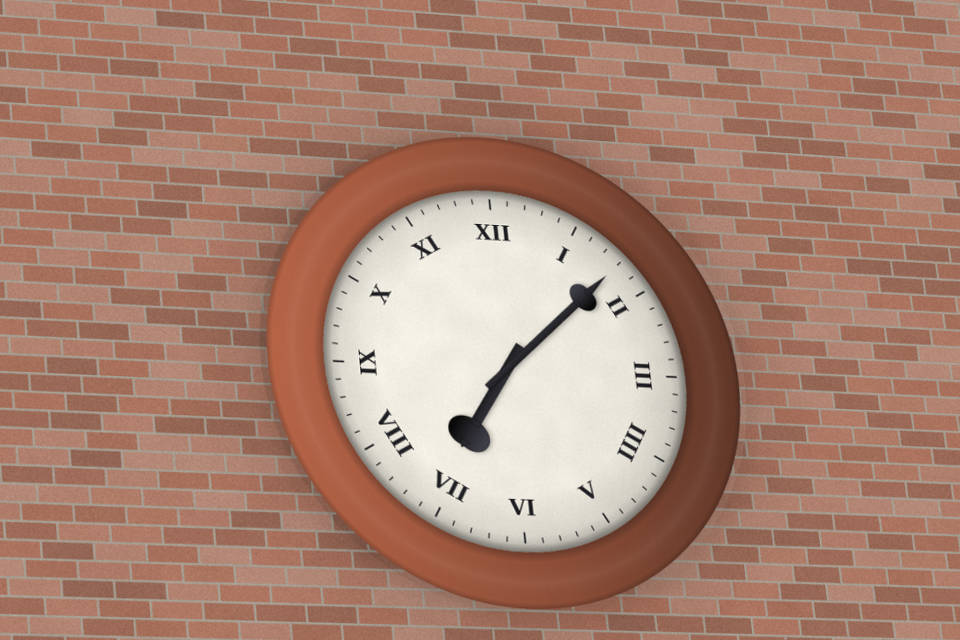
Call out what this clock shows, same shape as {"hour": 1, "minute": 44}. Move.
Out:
{"hour": 7, "minute": 8}
